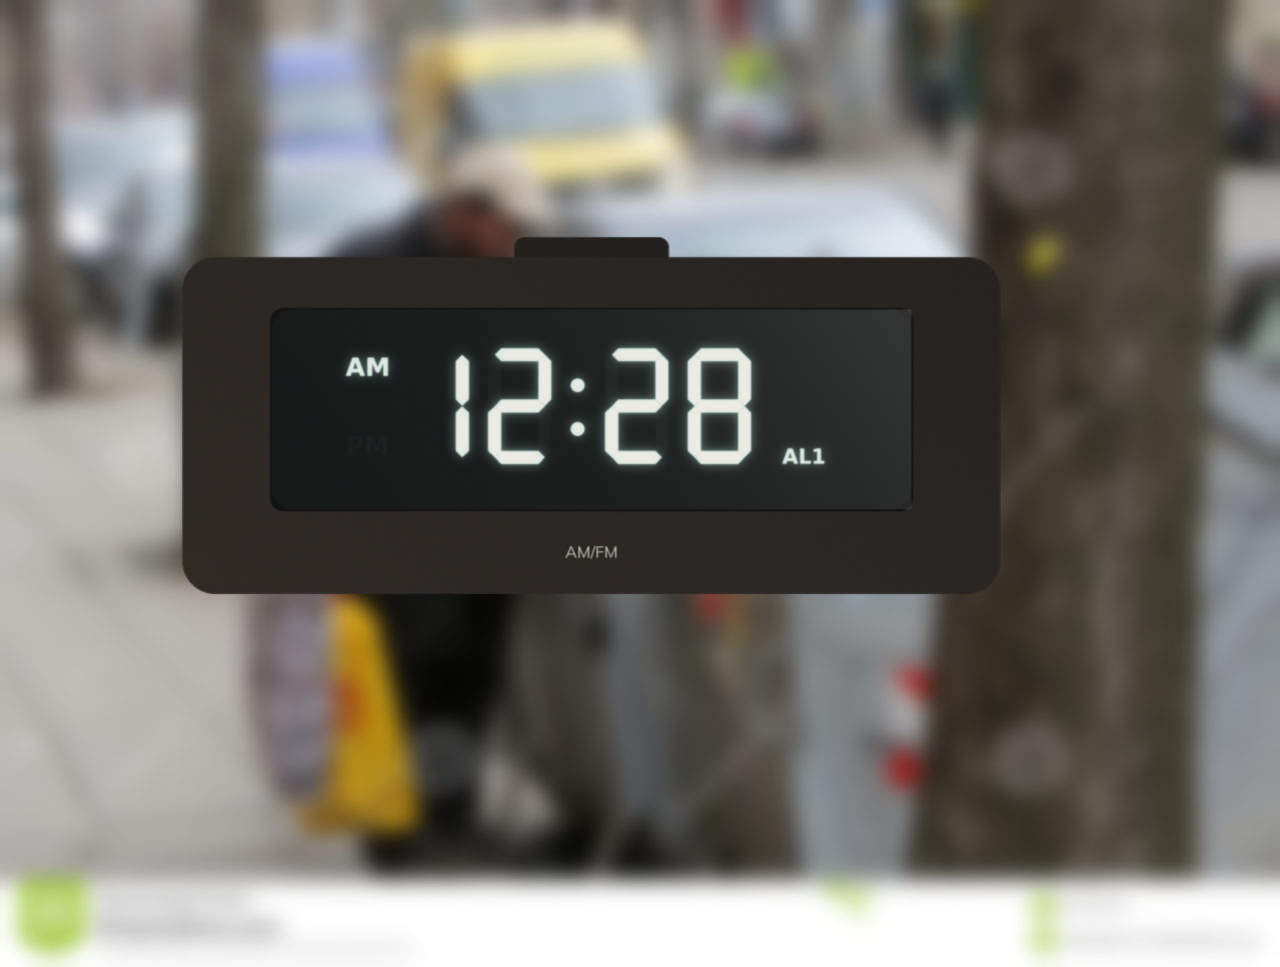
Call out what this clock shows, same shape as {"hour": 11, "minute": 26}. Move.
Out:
{"hour": 12, "minute": 28}
